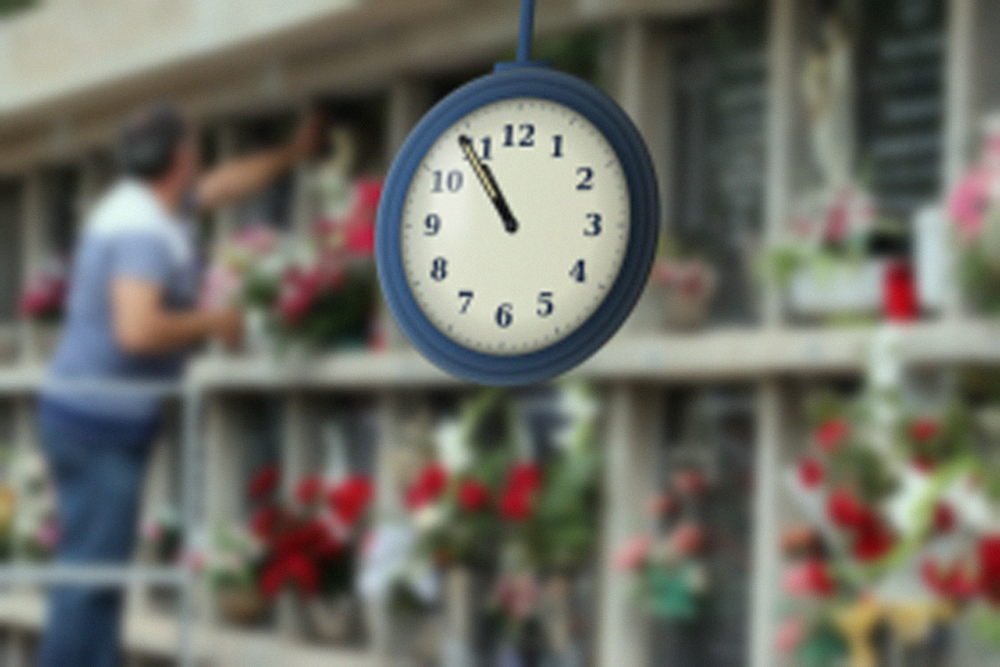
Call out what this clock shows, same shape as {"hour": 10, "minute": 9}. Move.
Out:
{"hour": 10, "minute": 54}
